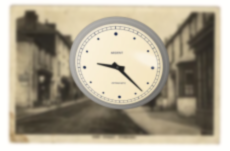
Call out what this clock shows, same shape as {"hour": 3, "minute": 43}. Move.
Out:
{"hour": 9, "minute": 23}
